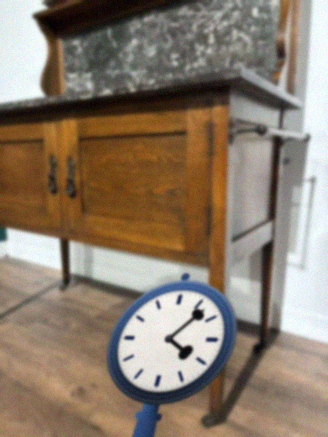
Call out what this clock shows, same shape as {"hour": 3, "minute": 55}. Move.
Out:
{"hour": 4, "minute": 7}
